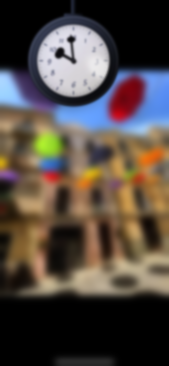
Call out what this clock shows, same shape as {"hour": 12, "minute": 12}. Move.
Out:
{"hour": 9, "minute": 59}
